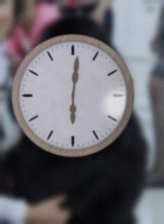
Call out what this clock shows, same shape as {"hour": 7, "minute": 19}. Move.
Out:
{"hour": 6, "minute": 1}
